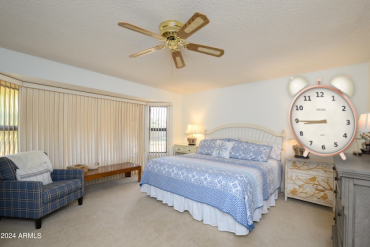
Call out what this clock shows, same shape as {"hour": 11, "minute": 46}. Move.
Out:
{"hour": 8, "minute": 45}
